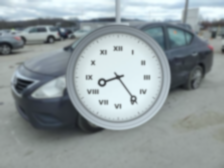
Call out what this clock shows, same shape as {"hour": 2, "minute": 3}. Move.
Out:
{"hour": 8, "minute": 24}
